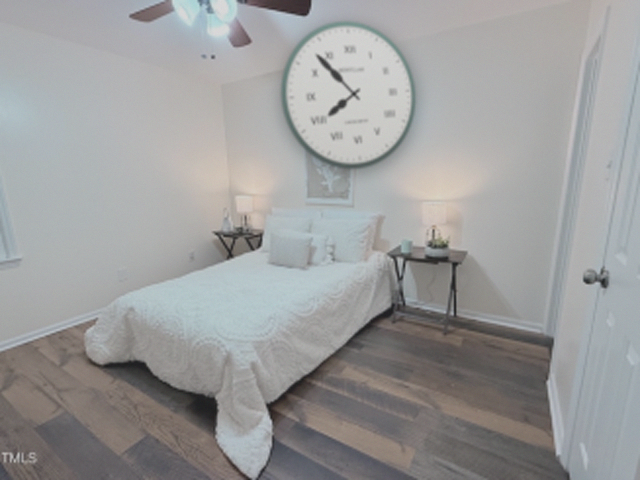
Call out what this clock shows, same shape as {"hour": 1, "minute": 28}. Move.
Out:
{"hour": 7, "minute": 53}
